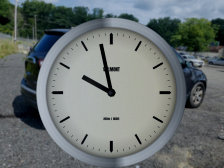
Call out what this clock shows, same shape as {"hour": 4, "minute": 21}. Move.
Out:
{"hour": 9, "minute": 58}
